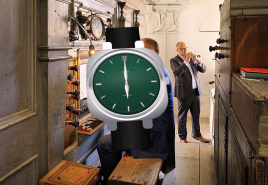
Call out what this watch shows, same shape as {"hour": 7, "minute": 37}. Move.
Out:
{"hour": 6, "minute": 0}
